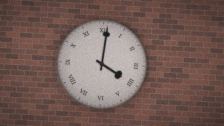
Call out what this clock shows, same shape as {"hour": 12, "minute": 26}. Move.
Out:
{"hour": 4, "minute": 1}
